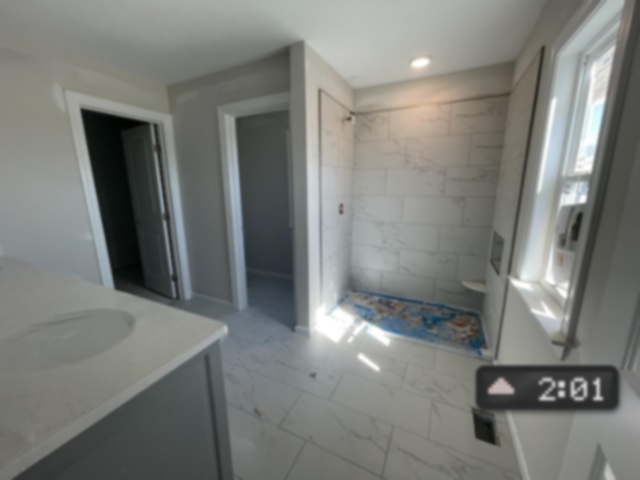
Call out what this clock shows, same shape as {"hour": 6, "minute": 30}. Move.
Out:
{"hour": 2, "minute": 1}
